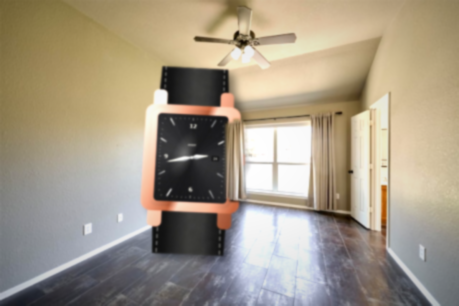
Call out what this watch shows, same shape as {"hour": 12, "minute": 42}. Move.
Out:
{"hour": 2, "minute": 43}
